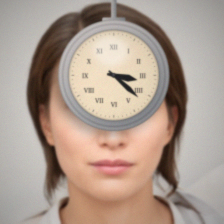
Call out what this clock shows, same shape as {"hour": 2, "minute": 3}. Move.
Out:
{"hour": 3, "minute": 22}
